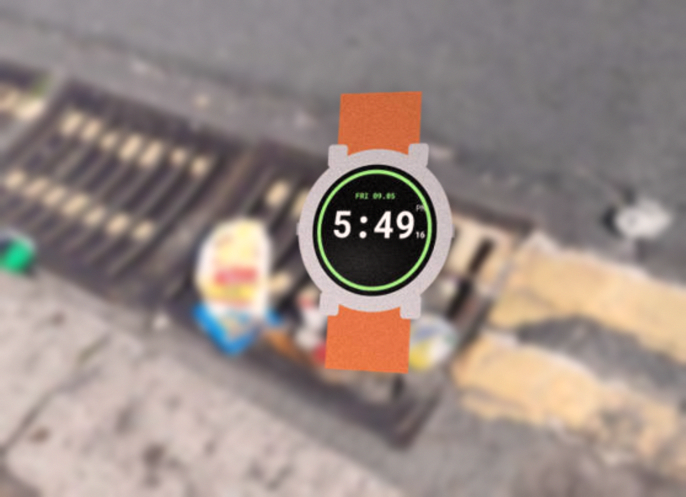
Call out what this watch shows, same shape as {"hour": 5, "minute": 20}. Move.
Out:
{"hour": 5, "minute": 49}
